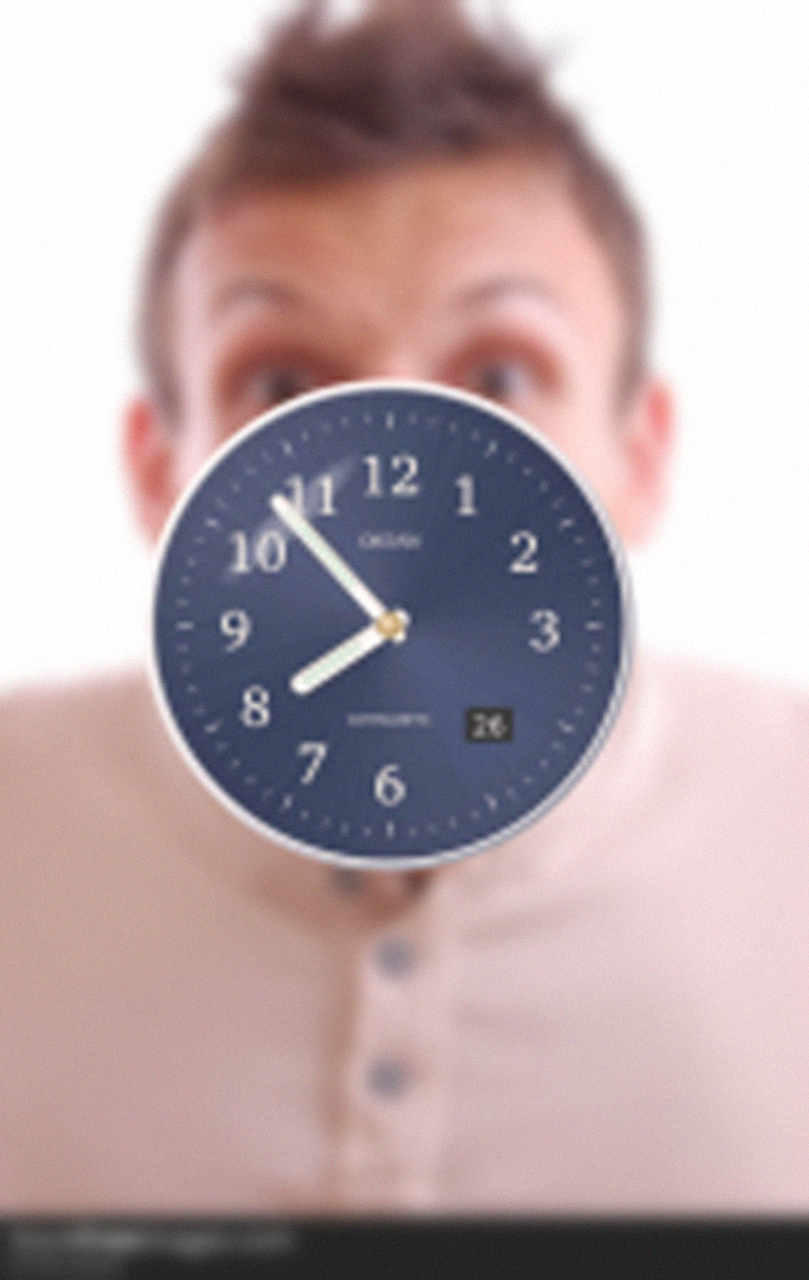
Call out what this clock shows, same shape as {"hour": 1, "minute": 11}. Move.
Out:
{"hour": 7, "minute": 53}
